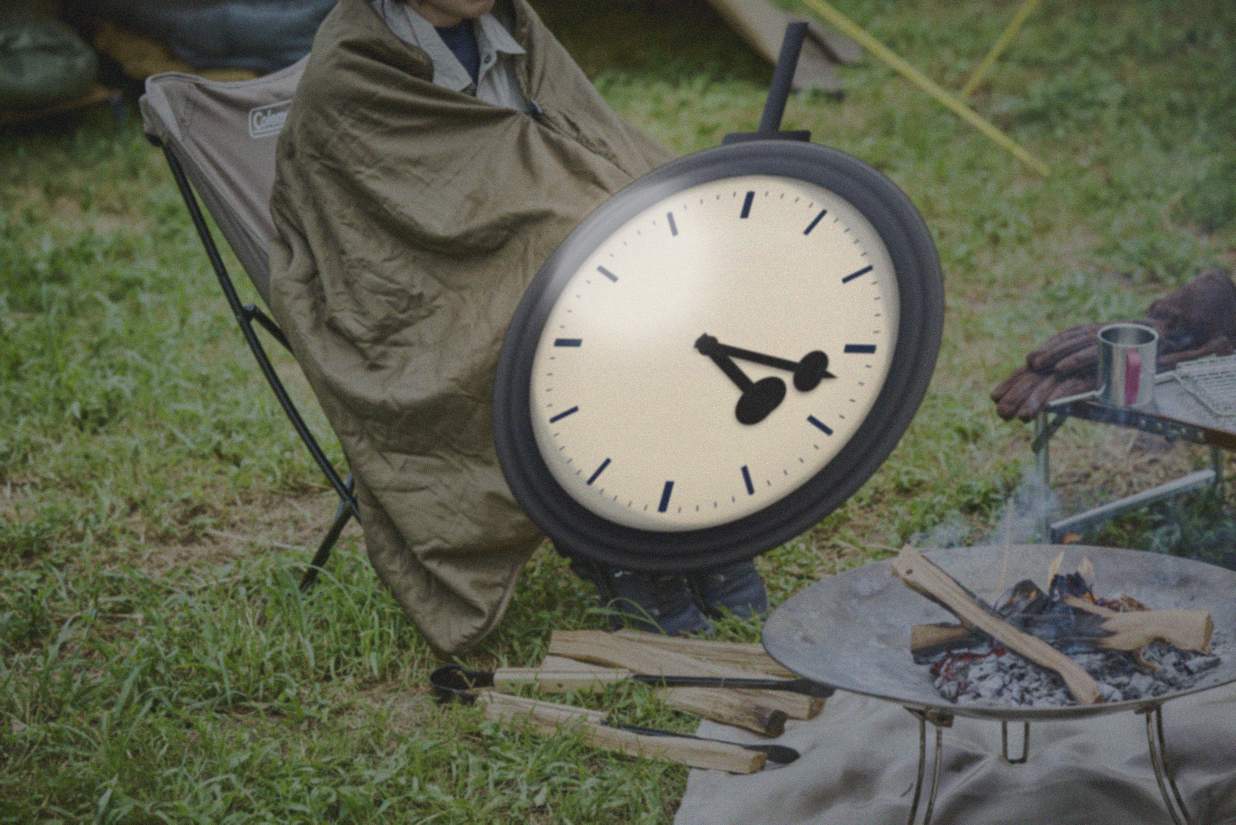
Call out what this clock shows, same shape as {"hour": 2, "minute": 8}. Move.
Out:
{"hour": 4, "minute": 17}
